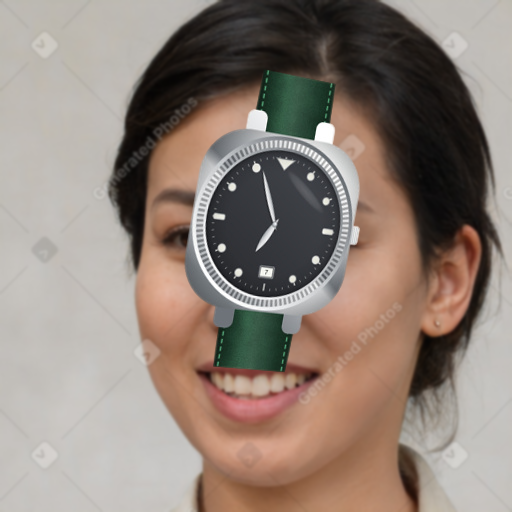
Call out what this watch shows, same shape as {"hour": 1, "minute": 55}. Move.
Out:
{"hour": 6, "minute": 56}
